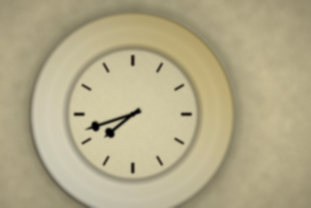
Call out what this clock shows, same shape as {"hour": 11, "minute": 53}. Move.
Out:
{"hour": 7, "minute": 42}
